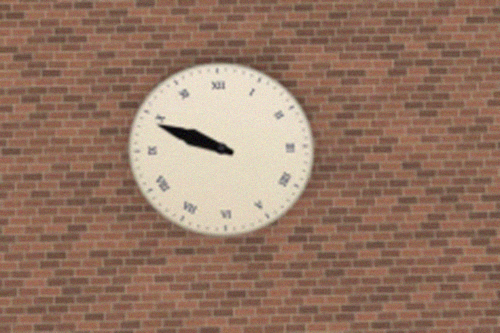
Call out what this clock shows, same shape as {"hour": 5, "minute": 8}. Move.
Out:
{"hour": 9, "minute": 49}
